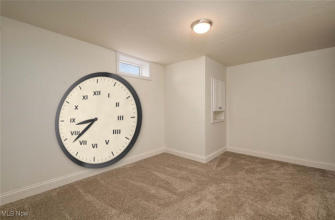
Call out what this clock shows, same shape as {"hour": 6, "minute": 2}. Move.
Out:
{"hour": 8, "minute": 38}
